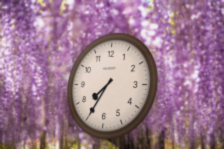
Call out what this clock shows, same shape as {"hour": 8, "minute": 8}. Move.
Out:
{"hour": 7, "minute": 35}
